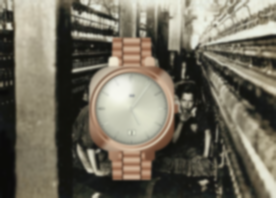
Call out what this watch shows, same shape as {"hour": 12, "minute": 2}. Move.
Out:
{"hour": 5, "minute": 6}
